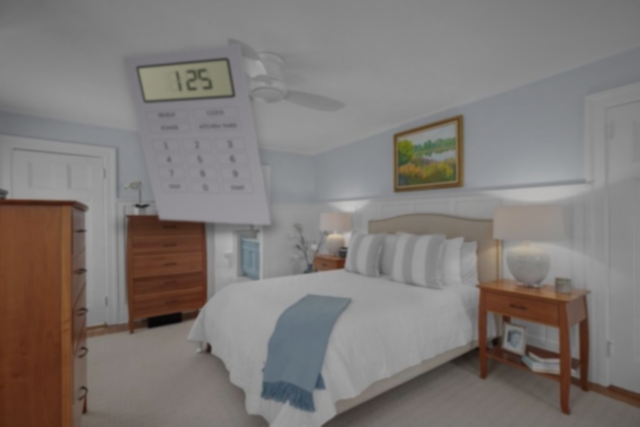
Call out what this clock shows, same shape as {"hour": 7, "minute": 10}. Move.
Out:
{"hour": 1, "minute": 25}
